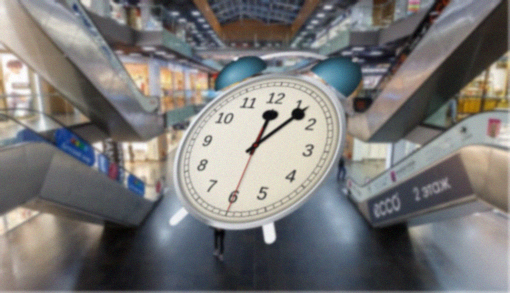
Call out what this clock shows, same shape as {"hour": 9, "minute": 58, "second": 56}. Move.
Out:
{"hour": 12, "minute": 6, "second": 30}
